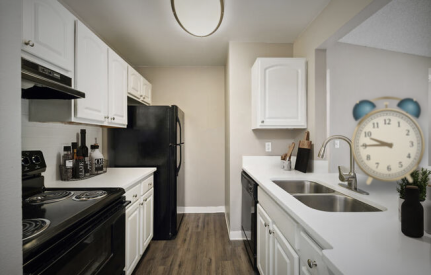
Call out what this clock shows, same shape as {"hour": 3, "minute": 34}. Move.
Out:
{"hour": 9, "minute": 45}
